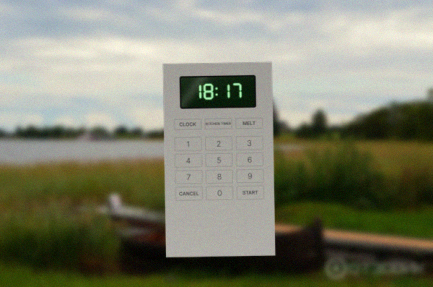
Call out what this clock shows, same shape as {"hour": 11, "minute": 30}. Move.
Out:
{"hour": 18, "minute": 17}
